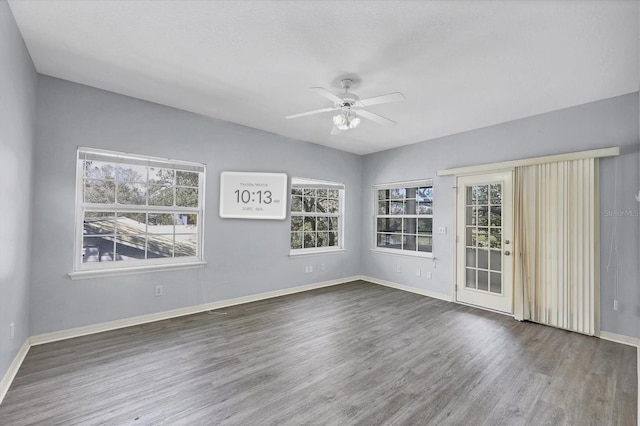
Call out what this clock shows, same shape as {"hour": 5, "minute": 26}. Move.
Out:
{"hour": 10, "minute": 13}
